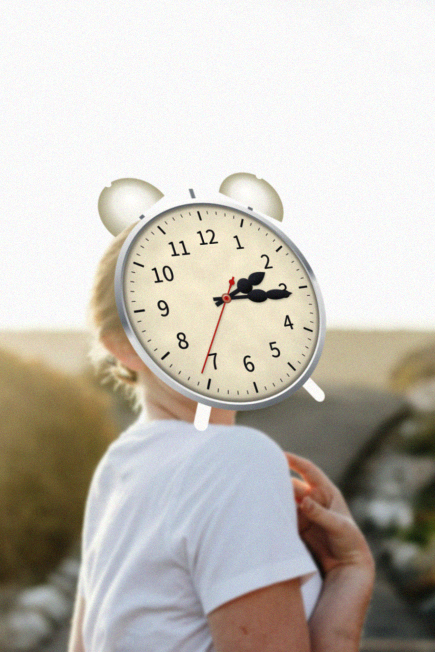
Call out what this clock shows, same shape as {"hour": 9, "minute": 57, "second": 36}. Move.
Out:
{"hour": 2, "minute": 15, "second": 36}
